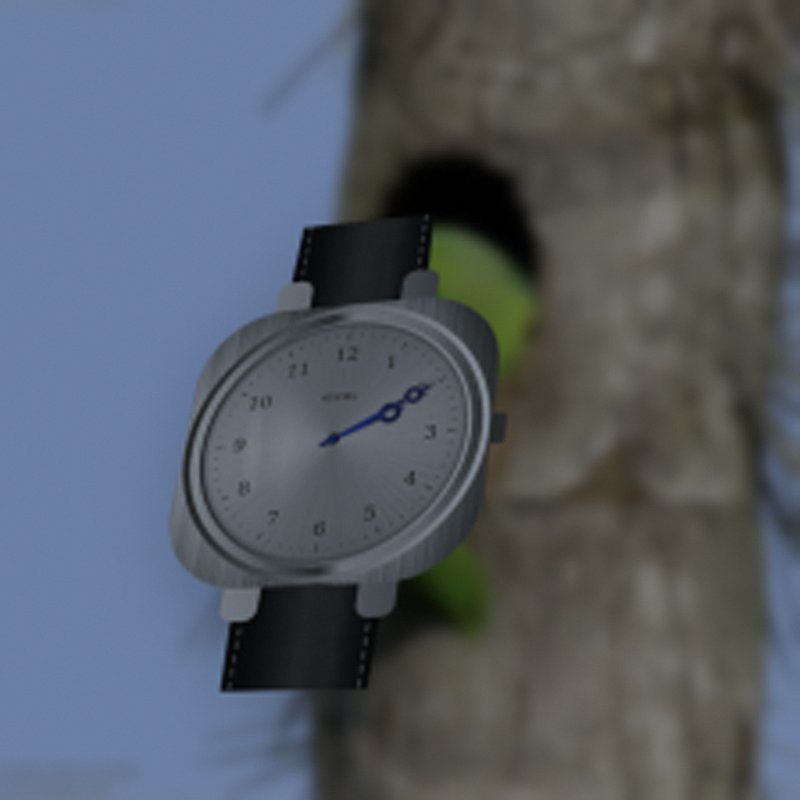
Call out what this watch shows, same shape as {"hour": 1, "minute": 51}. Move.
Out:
{"hour": 2, "minute": 10}
